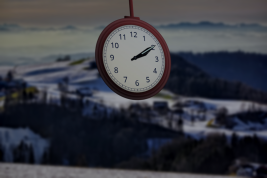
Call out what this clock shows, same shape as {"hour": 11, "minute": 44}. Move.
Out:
{"hour": 2, "minute": 10}
